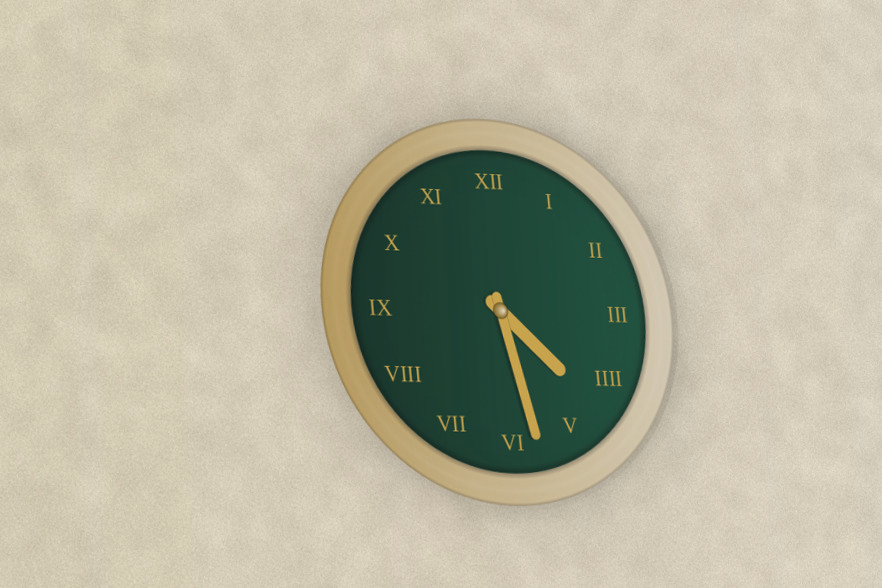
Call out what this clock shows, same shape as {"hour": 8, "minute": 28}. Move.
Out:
{"hour": 4, "minute": 28}
